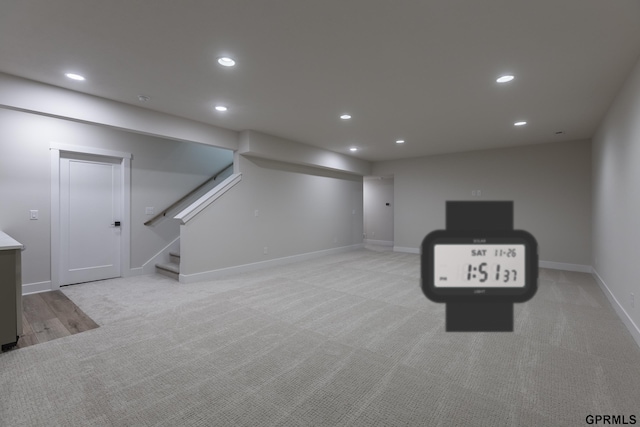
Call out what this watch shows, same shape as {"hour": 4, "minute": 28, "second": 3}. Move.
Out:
{"hour": 1, "minute": 51, "second": 37}
